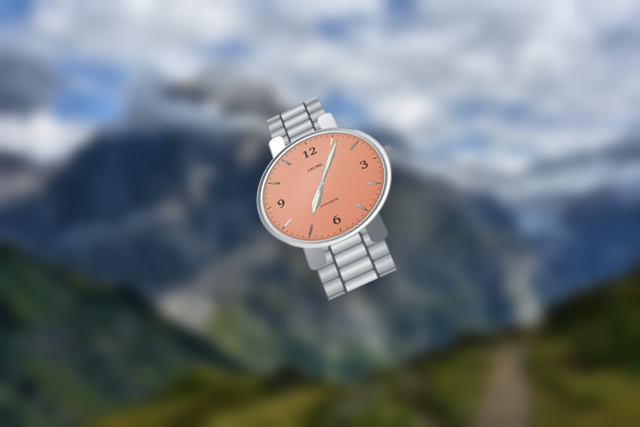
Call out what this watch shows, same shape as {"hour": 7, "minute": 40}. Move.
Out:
{"hour": 7, "minute": 6}
